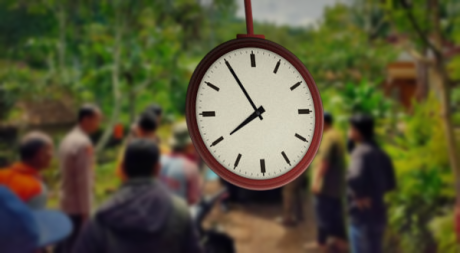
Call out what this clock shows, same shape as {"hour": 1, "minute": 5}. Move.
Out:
{"hour": 7, "minute": 55}
